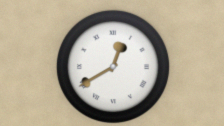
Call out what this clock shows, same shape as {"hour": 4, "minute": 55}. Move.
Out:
{"hour": 12, "minute": 40}
